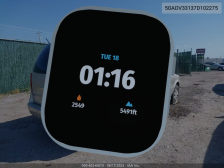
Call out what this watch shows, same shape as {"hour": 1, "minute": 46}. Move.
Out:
{"hour": 1, "minute": 16}
